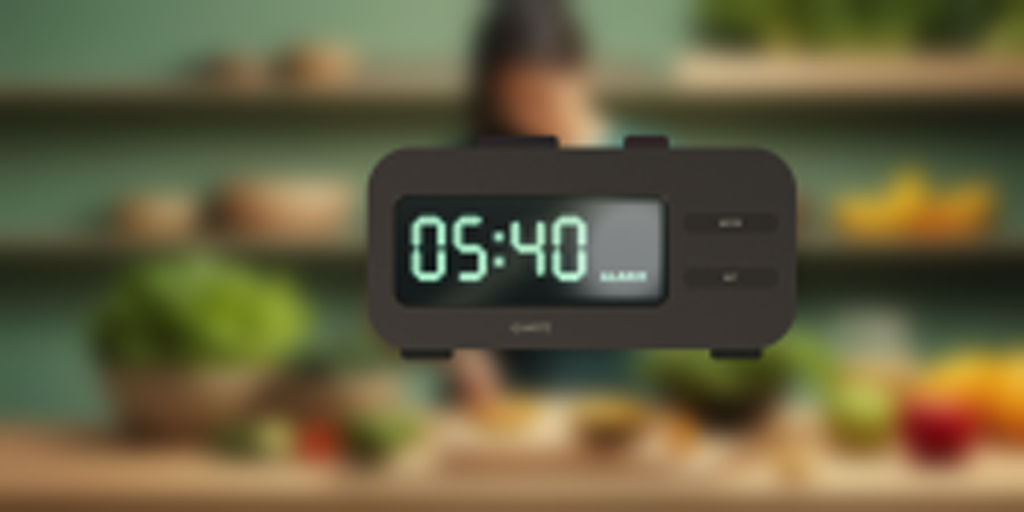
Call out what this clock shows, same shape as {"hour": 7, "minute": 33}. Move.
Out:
{"hour": 5, "minute": 40}
